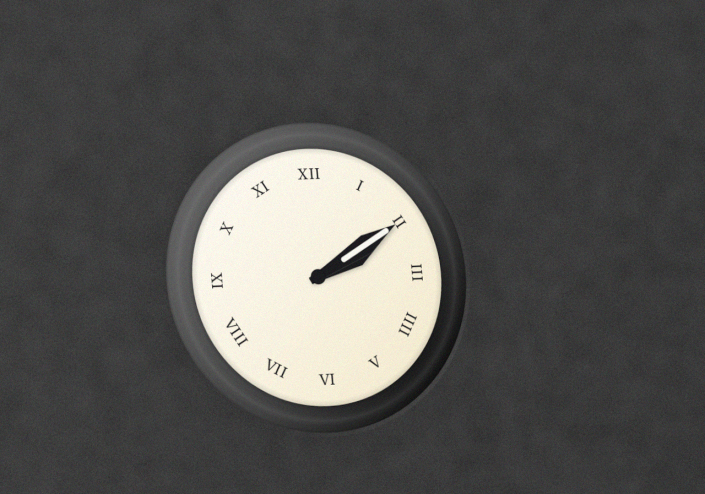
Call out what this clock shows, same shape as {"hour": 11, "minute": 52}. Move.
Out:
{"hour": 2, "minute": 10}
